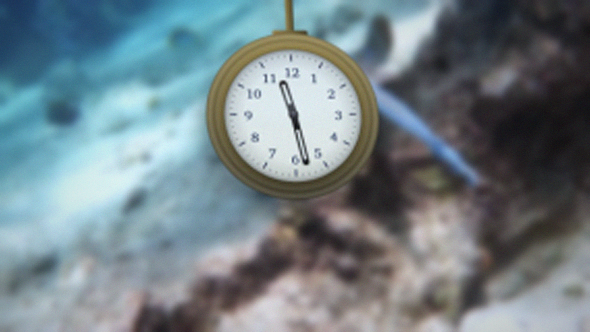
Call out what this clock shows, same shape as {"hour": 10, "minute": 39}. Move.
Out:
{"hour": 11, "minute": 28}
